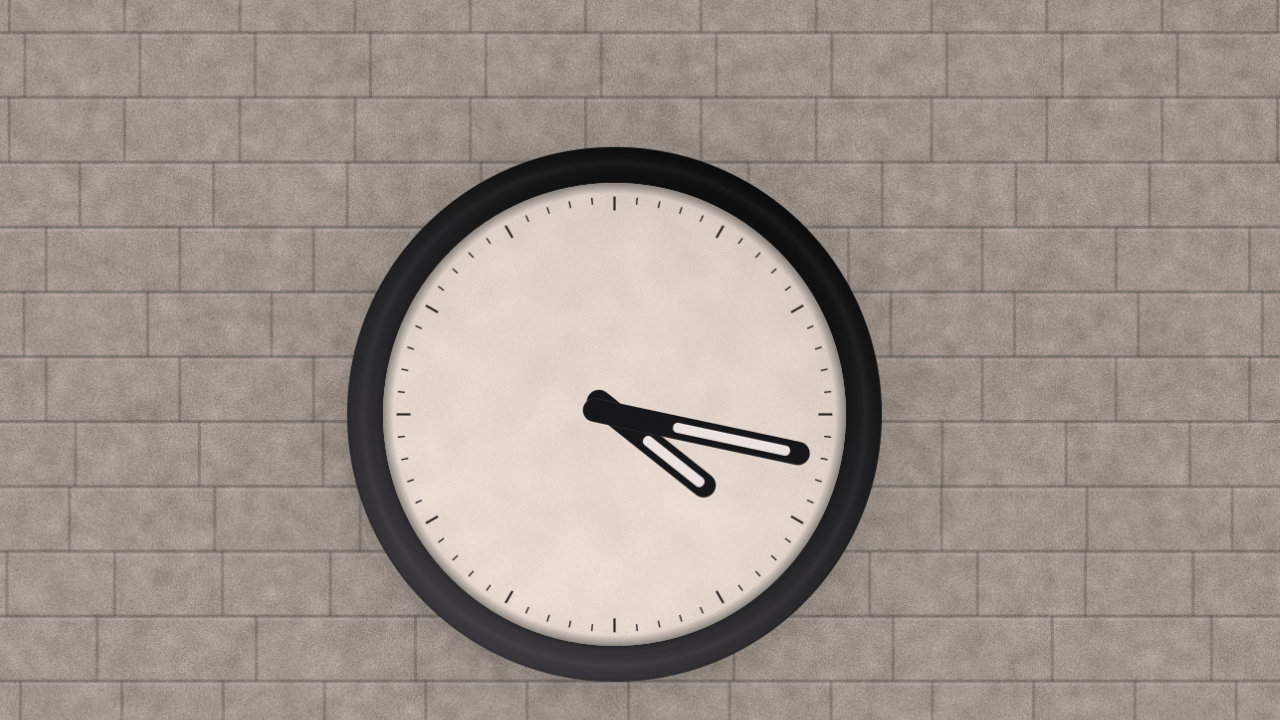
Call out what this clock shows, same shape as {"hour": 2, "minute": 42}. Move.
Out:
{"hour": 4, "minute": 17}
